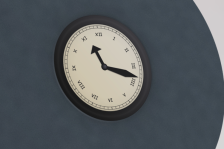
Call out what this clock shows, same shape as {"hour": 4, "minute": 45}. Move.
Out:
{"hour": 11, "minute": 18}
